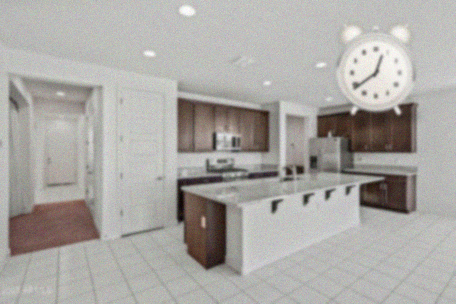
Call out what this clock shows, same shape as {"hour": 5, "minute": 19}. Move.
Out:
{"hour": 12, "minute": 39}
